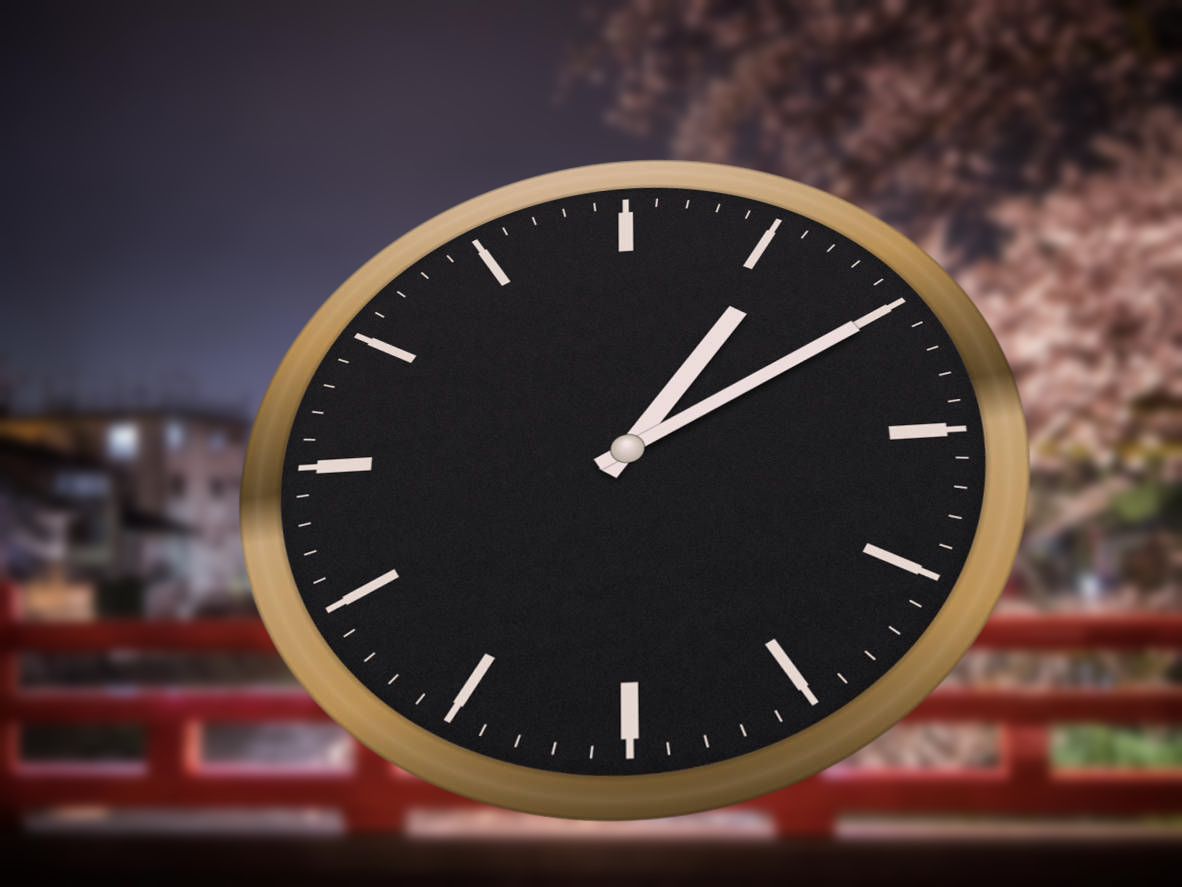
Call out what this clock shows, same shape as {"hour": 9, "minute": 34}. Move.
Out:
{"hour": 1, "minute": 10}
